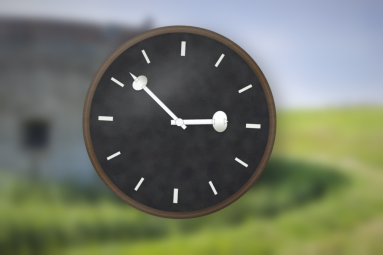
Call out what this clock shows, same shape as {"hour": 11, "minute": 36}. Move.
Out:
{"hour": 2, "minute": 52}
